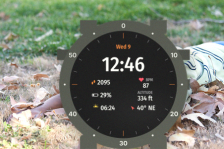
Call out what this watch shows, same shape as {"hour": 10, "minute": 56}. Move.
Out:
{"hour": 12, "minute": 46}
